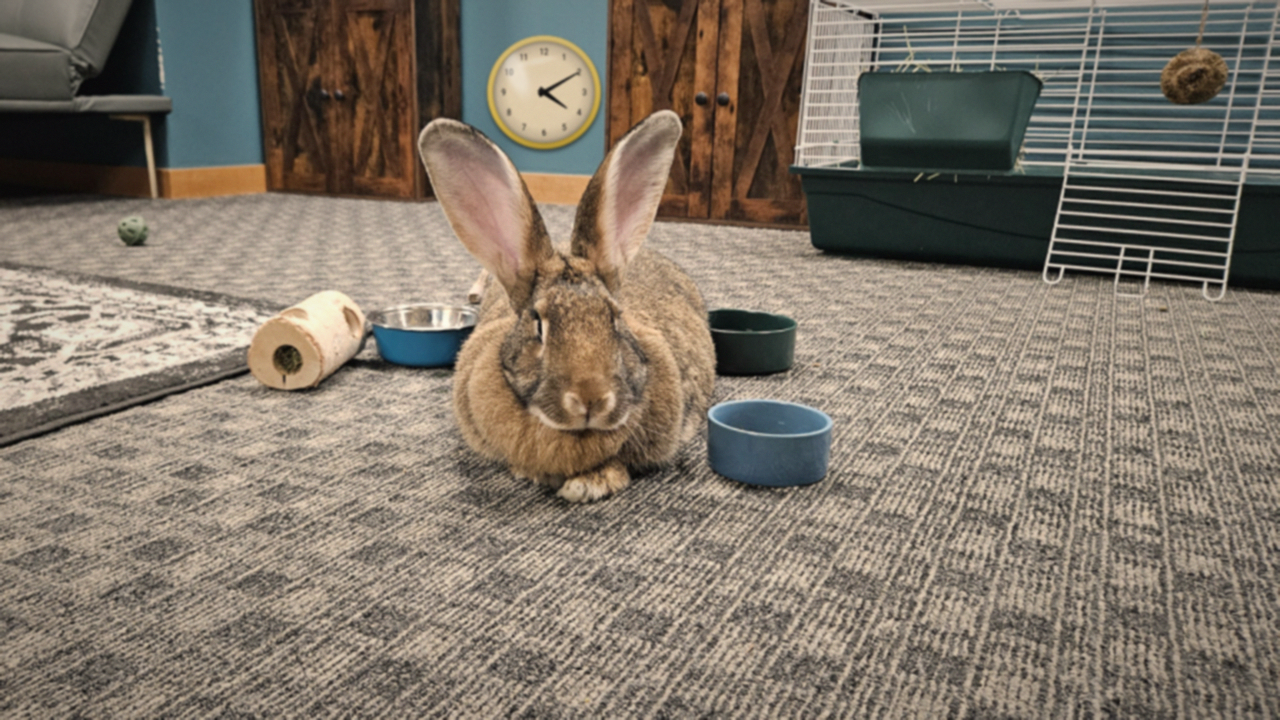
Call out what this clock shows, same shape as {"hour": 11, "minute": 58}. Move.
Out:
{"hour": 4, "minute": 10}
